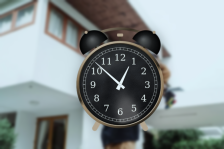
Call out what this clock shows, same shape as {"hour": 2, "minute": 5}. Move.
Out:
{"hour": 12, "minute": 52}
